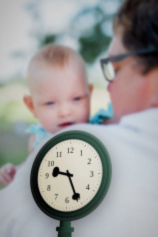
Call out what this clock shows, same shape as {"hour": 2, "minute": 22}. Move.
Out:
{"hour": 9, "minute": 26}
